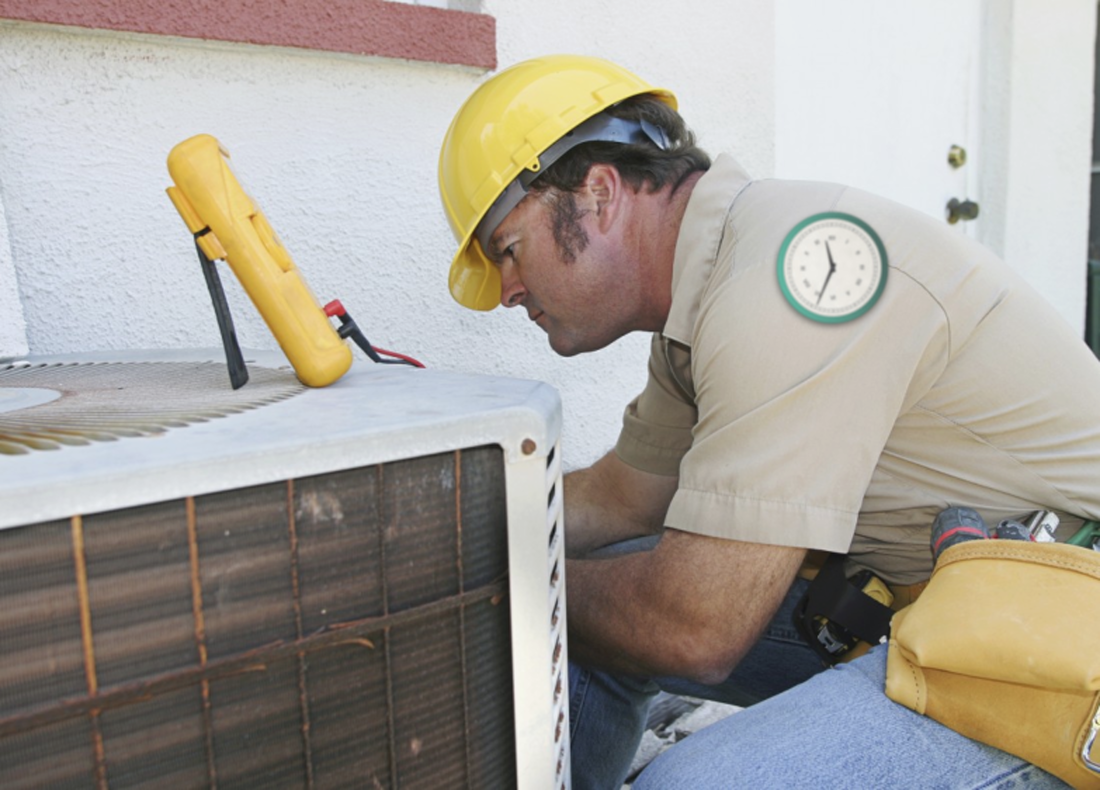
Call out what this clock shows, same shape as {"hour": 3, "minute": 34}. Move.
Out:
{"hour": 11, "minute": 34}
